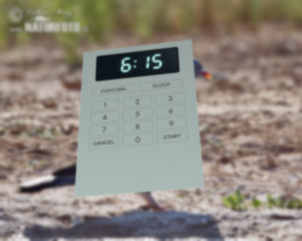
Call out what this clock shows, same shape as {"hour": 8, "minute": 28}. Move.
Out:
{"hour": 6, "minute": 15}
